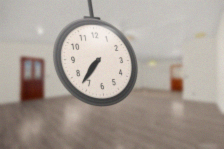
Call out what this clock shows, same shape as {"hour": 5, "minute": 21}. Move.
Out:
{"hour": 7, "minute": 37}
